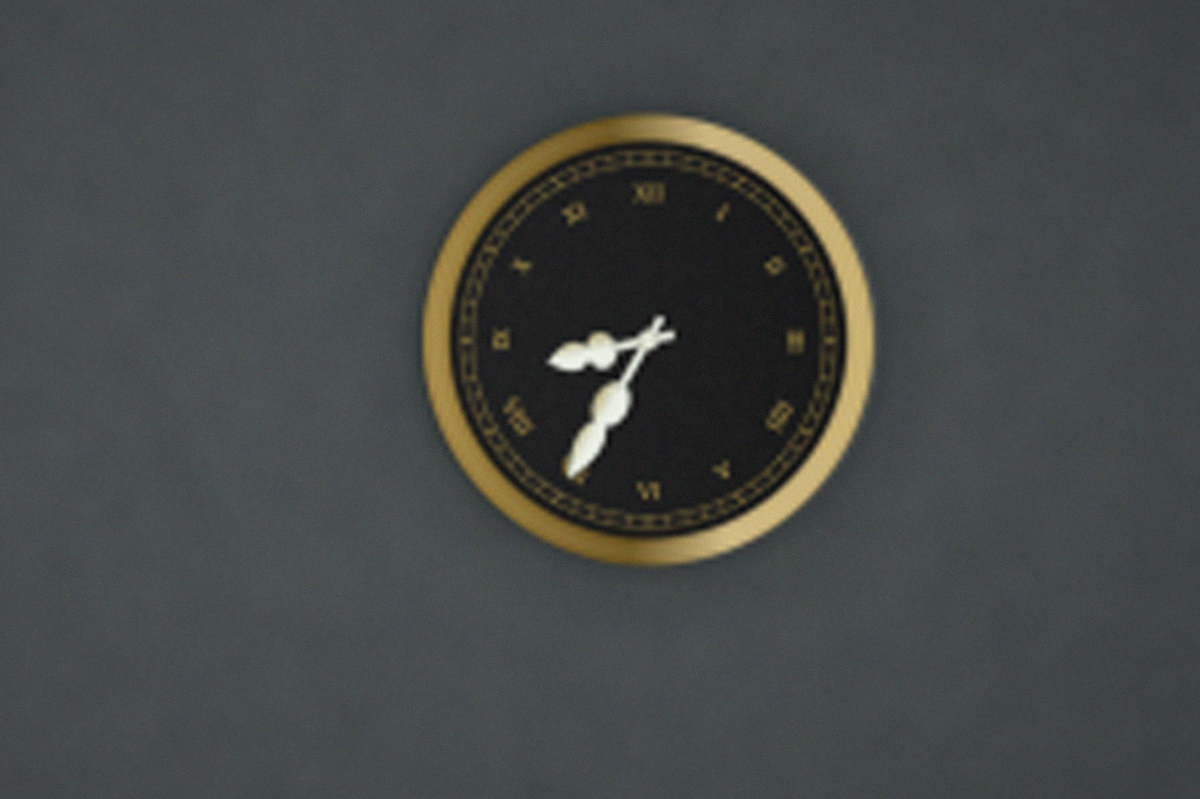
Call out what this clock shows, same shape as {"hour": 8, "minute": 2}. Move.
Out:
{"hour": 8, "minute": 35}
